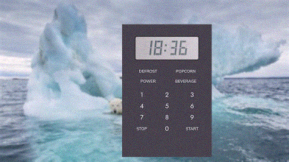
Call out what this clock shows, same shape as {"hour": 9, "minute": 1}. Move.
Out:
{"hour": 18, "minute": 36}
